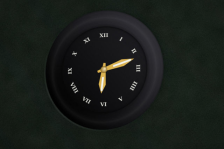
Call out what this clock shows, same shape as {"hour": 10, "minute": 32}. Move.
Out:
{"hour": 6, "minute": 12}
